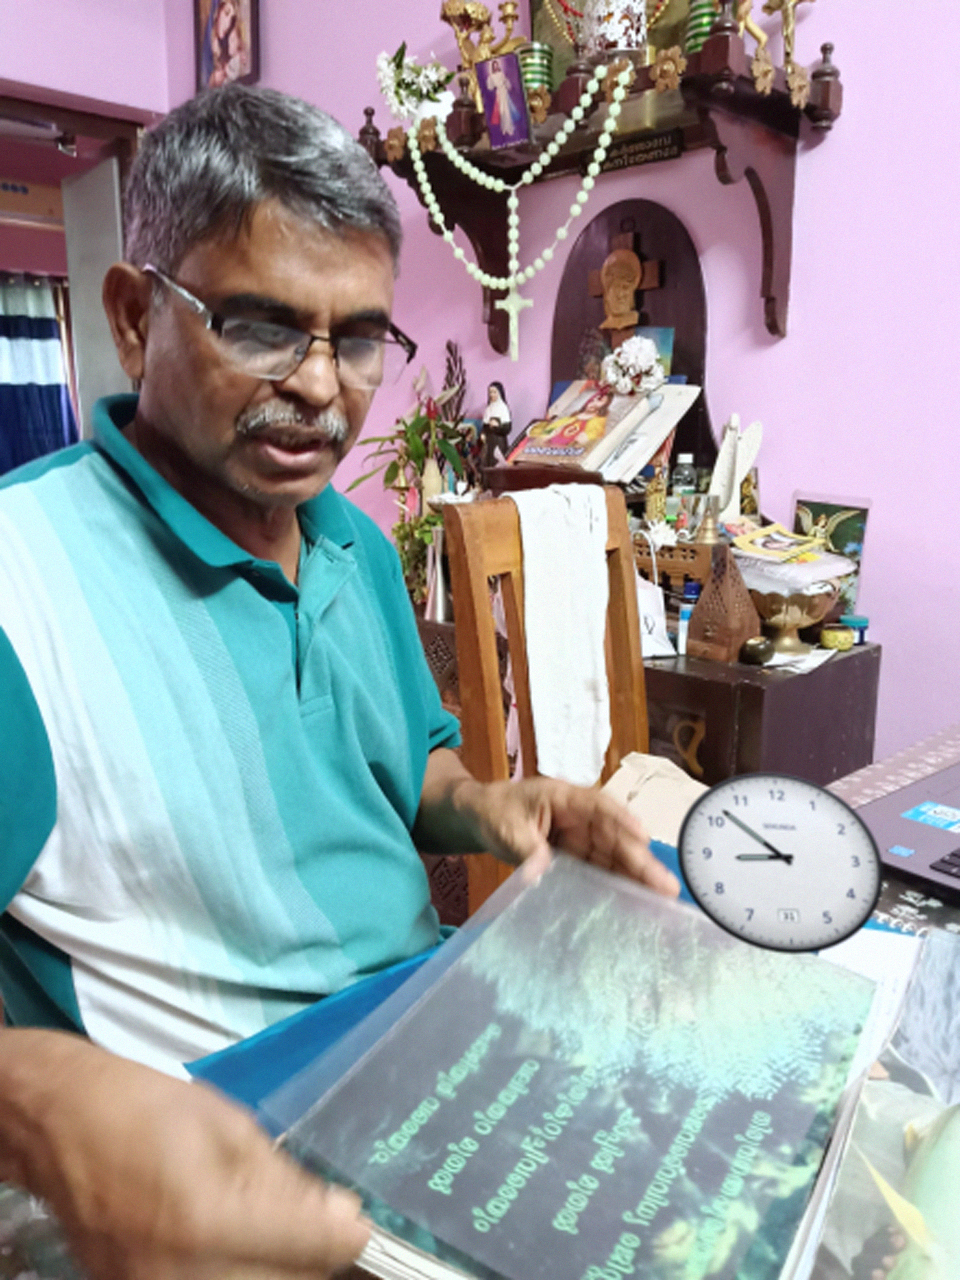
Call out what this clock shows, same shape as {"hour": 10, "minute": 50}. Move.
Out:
{"hour": 8, "minute": 52}
